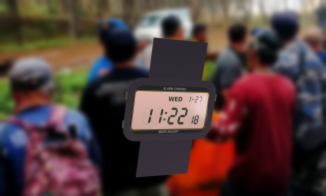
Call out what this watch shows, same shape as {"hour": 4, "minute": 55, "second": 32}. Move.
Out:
{"hour": 11, "minute": 22, "second": 18}
